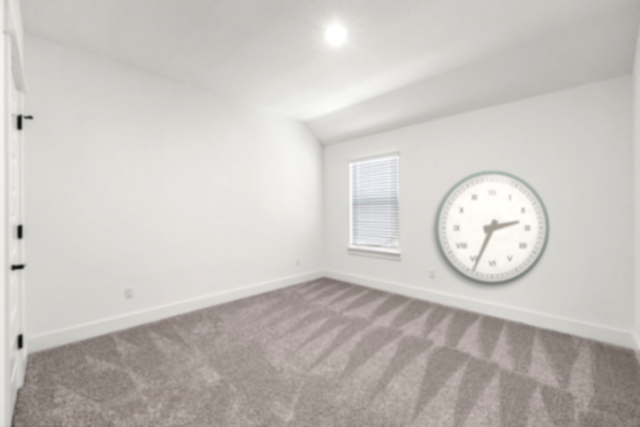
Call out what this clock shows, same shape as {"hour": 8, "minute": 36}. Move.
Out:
{"hour": 2, "minute": 34}
